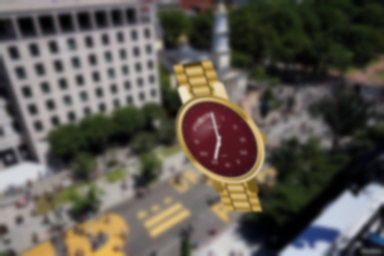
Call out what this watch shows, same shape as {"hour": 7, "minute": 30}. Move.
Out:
{"hour": 7, "minute": 1}
